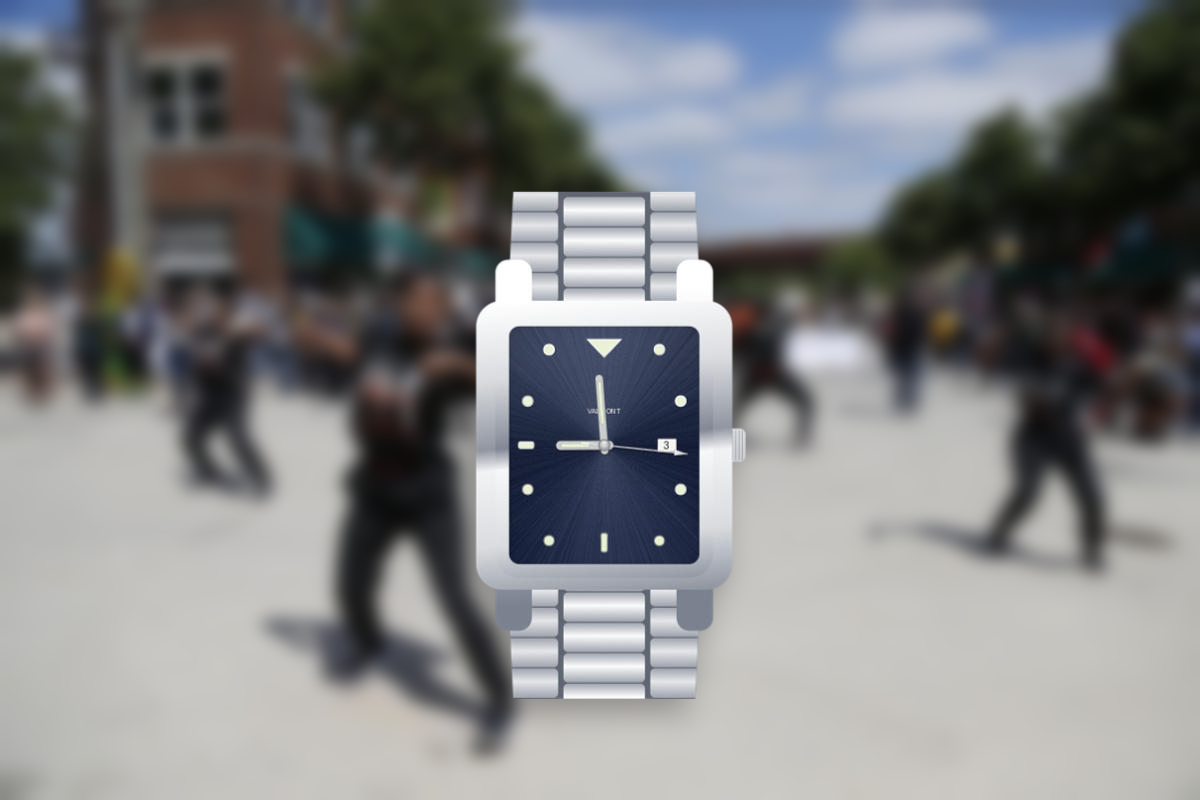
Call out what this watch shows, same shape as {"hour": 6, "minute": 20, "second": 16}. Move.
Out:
{"hour": 8, "minute": 59, "second": 16}
